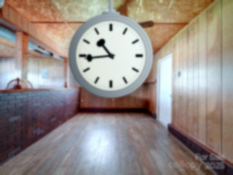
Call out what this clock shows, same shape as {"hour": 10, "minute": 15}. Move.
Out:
{"hour": 10, "minute": 44}
